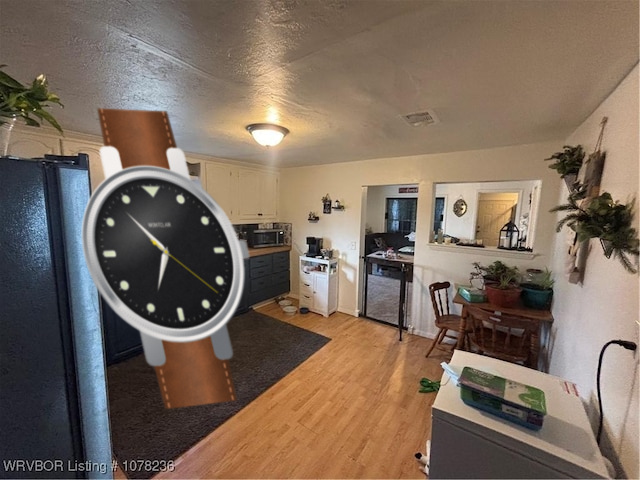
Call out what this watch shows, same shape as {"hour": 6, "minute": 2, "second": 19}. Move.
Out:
{"hour": 6, "minute": 53, "second": 22}
